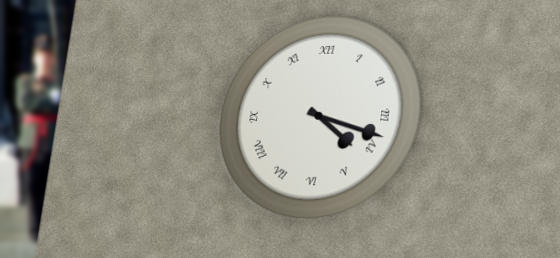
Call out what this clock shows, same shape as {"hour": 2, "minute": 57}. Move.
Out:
{"hour": 4, "minute": 18}
